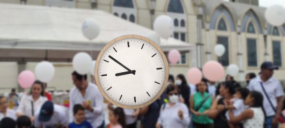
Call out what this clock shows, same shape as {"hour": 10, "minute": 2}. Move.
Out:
{"hour": 8, "minute": 52}
